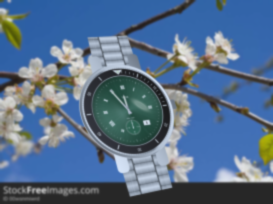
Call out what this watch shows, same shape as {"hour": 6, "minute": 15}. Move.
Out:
{"hour": 11, "minute": 55}
